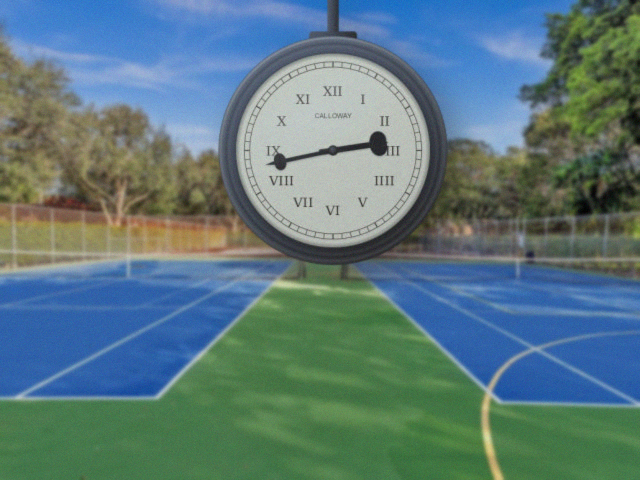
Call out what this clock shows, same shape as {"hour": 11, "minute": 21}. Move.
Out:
{"hour": 2, "minute": 43}
